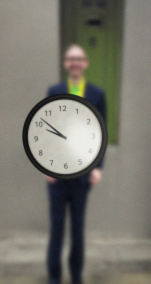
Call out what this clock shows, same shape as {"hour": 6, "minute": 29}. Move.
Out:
{"hour": 9, "minute": 52}
